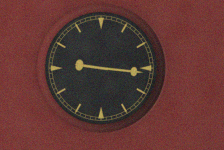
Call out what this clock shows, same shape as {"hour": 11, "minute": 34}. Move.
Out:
{"hour": 9, "minute": 16}
